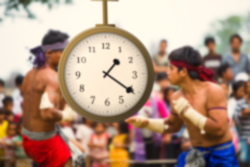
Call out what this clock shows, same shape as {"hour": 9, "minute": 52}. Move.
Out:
{"hour": 1, "minute": 21}
